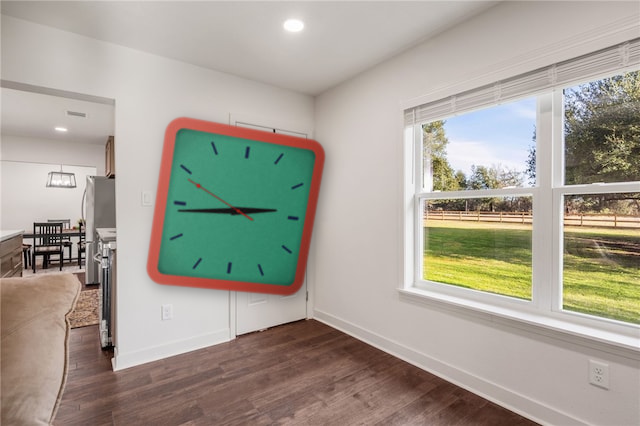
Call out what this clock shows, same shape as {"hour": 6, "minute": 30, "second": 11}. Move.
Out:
{"hour": 2, "minute": 43, "second": 49}
